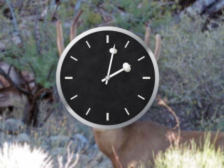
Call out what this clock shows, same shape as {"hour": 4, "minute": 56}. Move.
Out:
{"hour": 2, "minute": 2}
